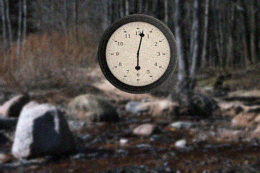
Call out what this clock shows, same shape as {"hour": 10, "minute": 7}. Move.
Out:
{"hour": 6, "minute": 2}
